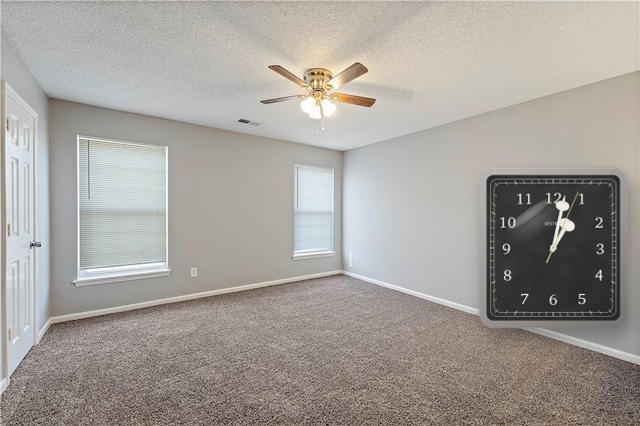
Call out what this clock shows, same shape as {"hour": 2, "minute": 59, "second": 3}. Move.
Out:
{"hour": 1, "minute": 2, "second": 4}
